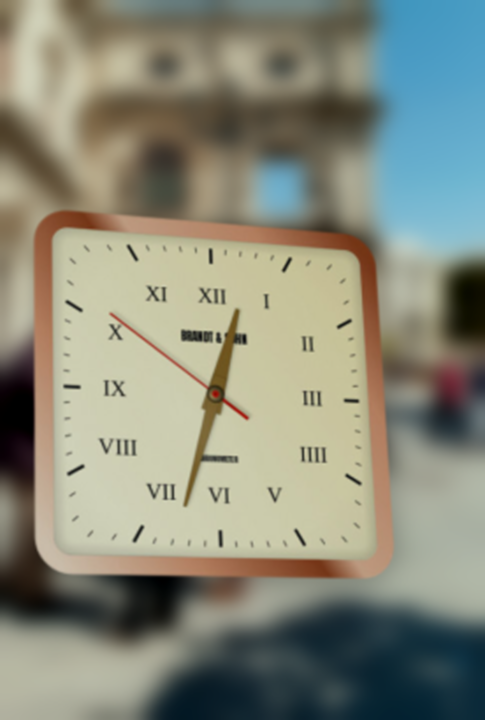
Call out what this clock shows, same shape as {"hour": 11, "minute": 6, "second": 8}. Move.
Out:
{"hour": 12, "minute": 32, "second": 51}
